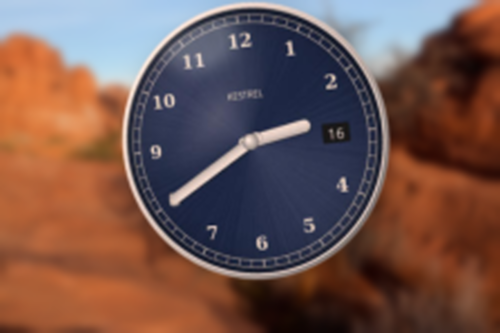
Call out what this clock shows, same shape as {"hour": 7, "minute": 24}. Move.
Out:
{"hour": 2, "minute": 40}
